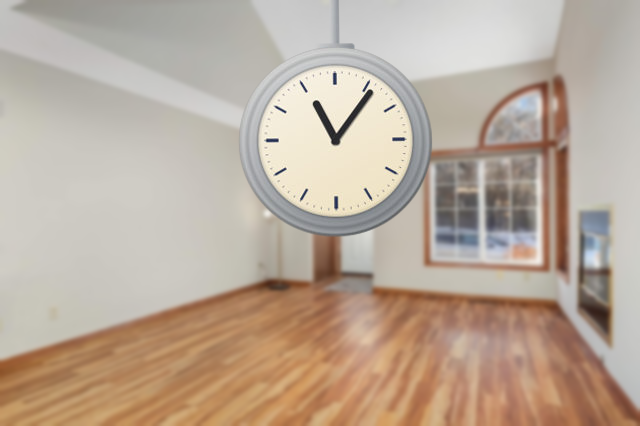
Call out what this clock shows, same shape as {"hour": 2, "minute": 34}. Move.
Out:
{"hour": 11, "minute": 6}
